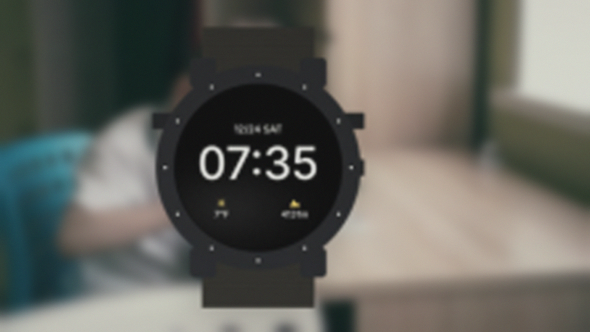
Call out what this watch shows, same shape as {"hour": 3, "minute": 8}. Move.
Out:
{"hour": 7, "minute": 35}
